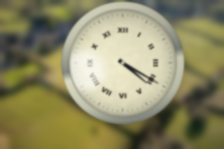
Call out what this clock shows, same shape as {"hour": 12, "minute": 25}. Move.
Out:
{"hour": 4, "minute": 20}
